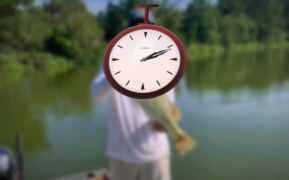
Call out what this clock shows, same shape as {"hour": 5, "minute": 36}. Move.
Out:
{"hour": 2, "minute": 11}
